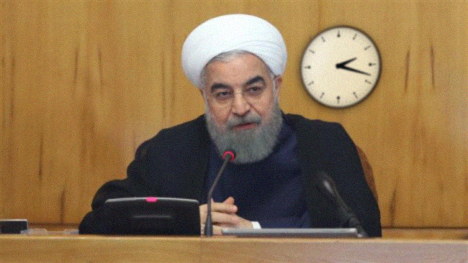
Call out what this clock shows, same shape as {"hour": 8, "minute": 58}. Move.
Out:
{"hour": 2, "minute": 18}
